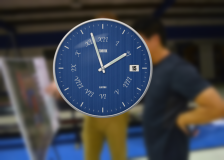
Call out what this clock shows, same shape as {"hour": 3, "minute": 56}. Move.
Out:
{"hour": 1, "minute": 57}
